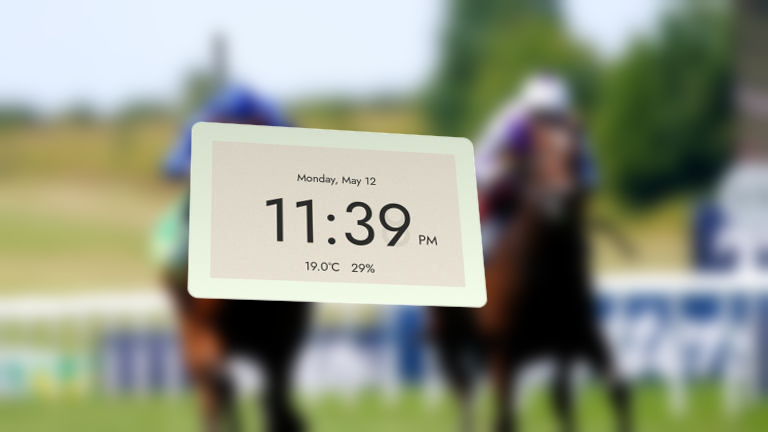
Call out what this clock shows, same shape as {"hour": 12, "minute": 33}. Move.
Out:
{"hour": 11, "minute": 39}
